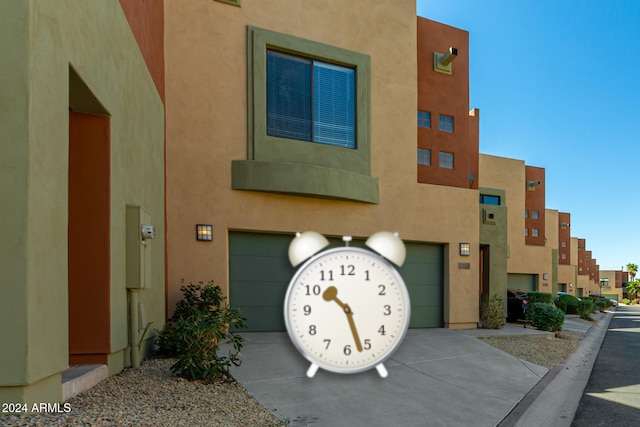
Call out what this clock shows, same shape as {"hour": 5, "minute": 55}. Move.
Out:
{"hour": 10, "minute": 27}
